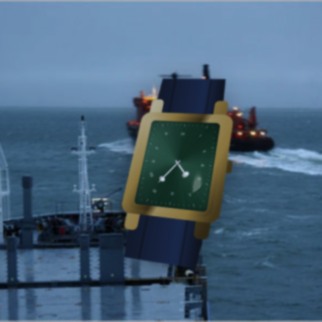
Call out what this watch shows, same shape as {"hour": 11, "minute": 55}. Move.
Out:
{"hour": 4, "minute": 36}
